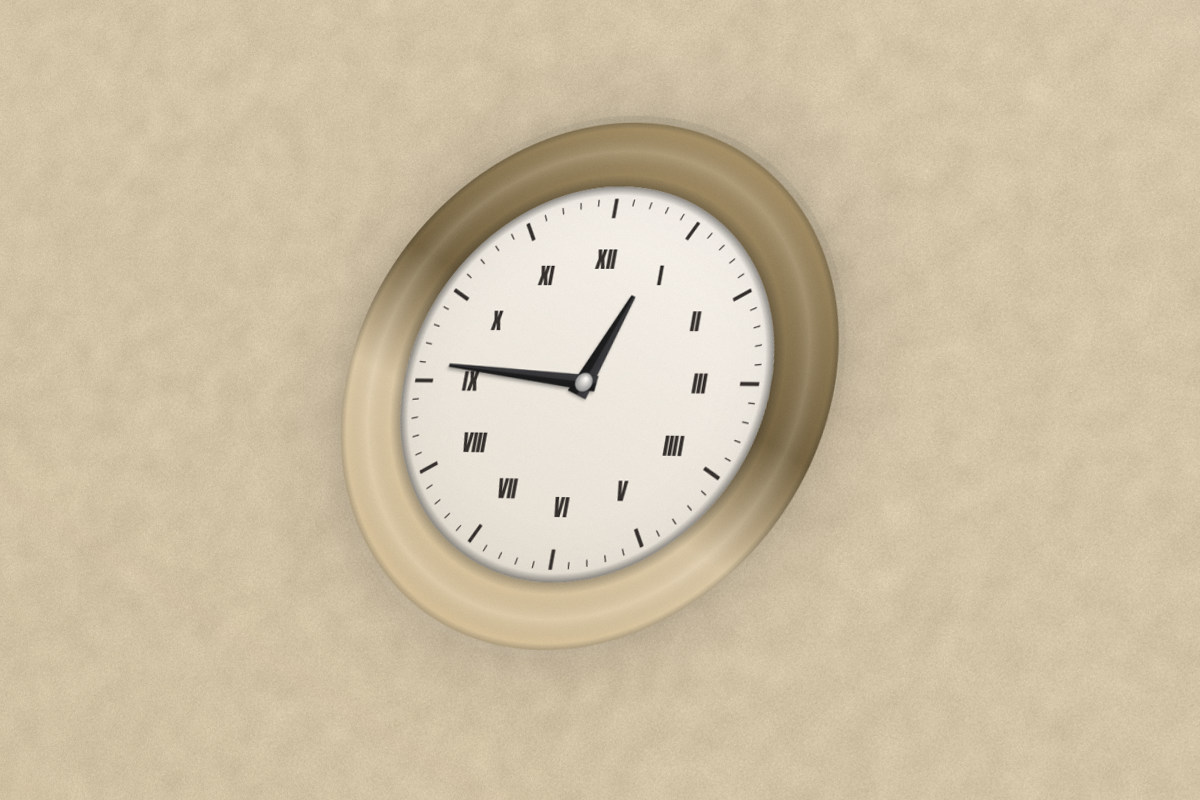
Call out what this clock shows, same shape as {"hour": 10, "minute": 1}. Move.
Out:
{"hour": 12, "minute": 46}
